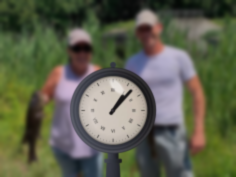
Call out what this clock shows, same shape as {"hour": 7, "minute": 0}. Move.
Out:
{"hour": 1, "minute": 7}
